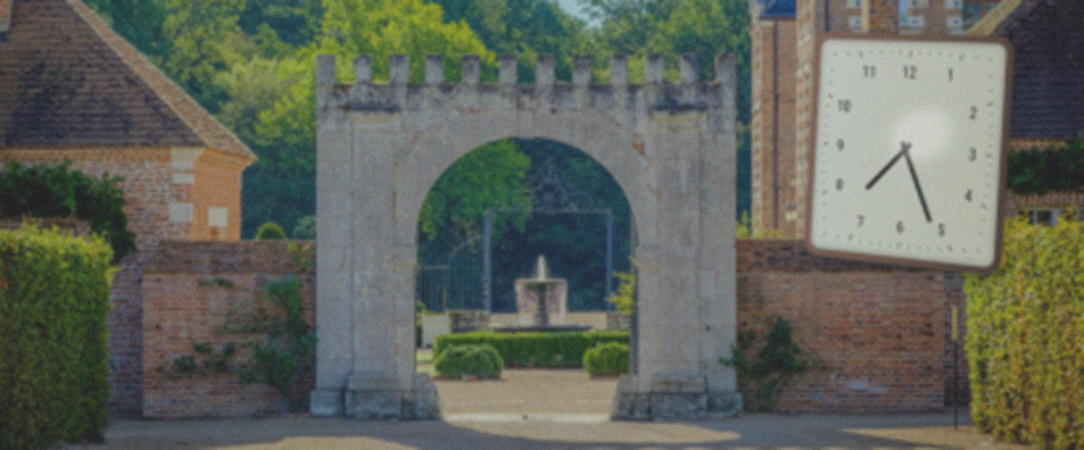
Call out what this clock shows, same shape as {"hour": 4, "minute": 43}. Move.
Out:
{"hour": 7, "minute": 26}
